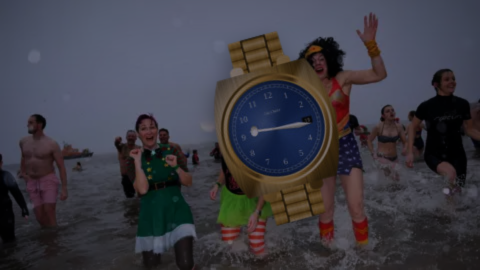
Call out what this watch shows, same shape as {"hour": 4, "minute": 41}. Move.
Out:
{"hour": 9, "minute": 16}
